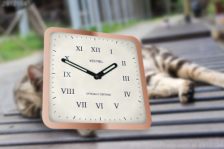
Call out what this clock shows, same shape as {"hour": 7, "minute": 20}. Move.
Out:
{"hour": 1, "minute": 49}
